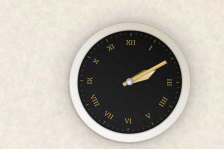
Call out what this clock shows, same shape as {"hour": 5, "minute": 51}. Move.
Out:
{"hour": 2, "minute": 10}
